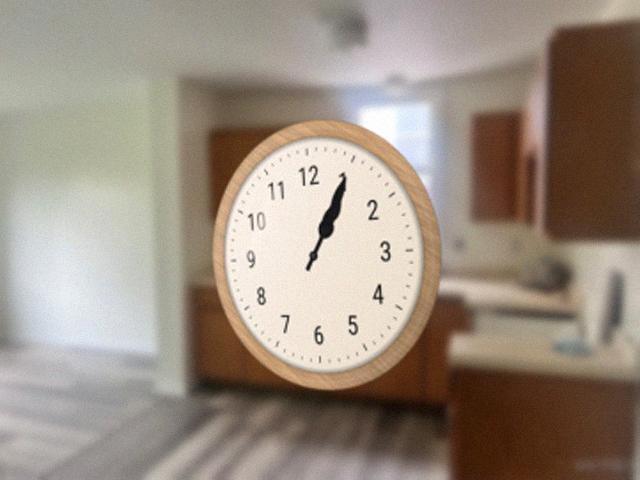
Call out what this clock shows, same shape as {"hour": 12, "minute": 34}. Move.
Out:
{"hour": 1, "minute": 5}
